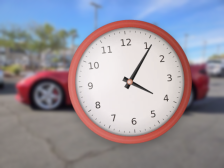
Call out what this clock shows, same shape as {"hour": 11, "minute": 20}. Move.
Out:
{"hour": 4, "minute": 6}
